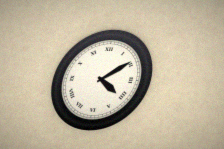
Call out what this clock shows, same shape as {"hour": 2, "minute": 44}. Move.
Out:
{"hour": 4, "minute": 9}
